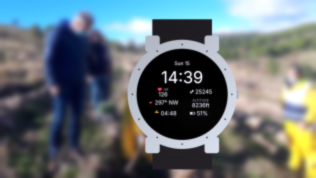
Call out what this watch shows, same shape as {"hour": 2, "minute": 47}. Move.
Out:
{"hour": 14, "minute": 39}
